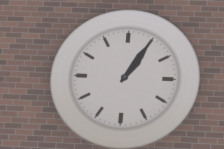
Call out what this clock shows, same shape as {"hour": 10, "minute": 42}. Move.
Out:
{"hour": 1, "minute": 5}
